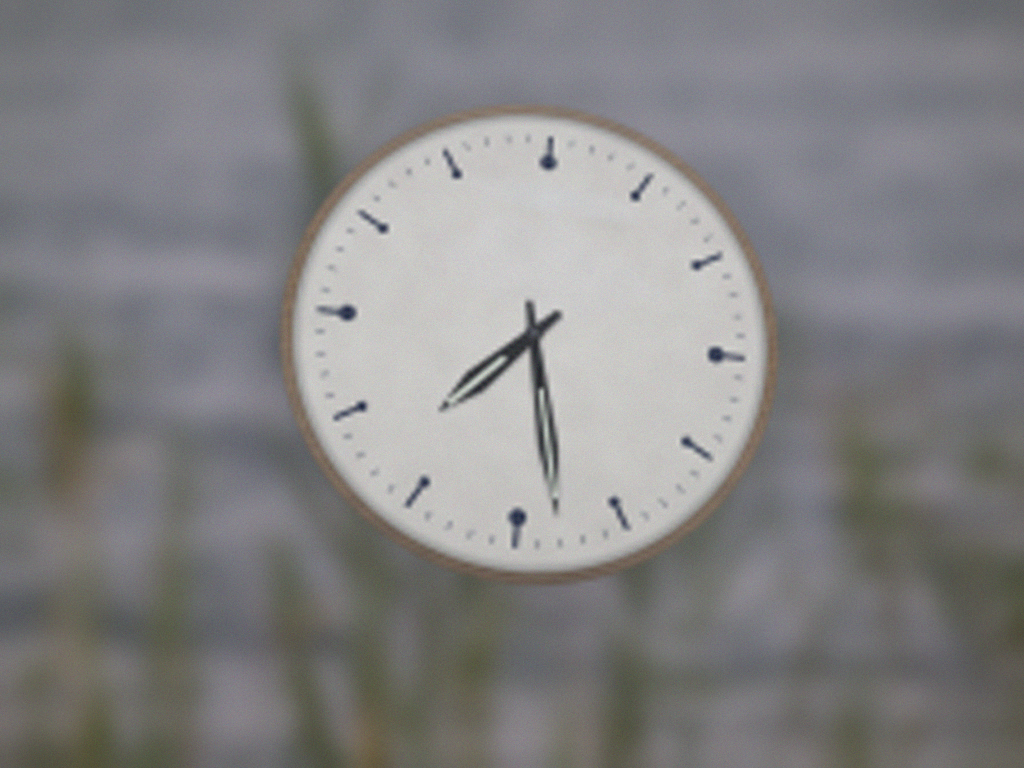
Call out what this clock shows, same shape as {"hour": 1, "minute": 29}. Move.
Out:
{"hour": 7, "minute": 28}
